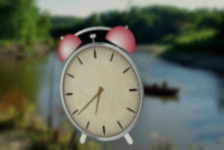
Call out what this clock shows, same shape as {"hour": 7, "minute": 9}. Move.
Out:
{"hour": 6, "minute": 39}
